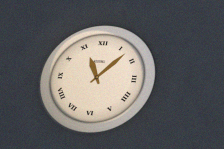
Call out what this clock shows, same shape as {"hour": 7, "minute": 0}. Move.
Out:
{"hour": 11, "minute": 7}
